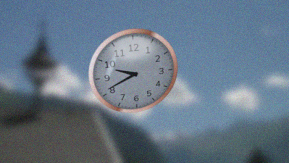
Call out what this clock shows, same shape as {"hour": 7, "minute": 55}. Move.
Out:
{"hour": 9, "minute": 41}
